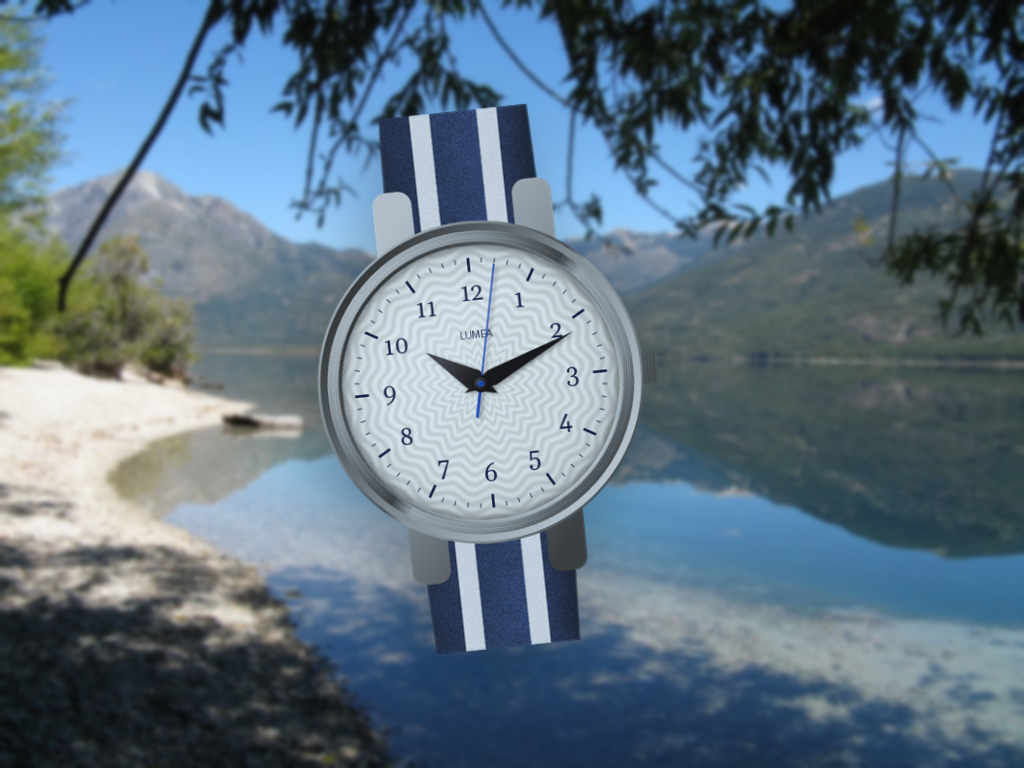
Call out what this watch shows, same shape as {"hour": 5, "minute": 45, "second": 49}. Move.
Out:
{"hour": 10, "minute": 11, "second": 2}
